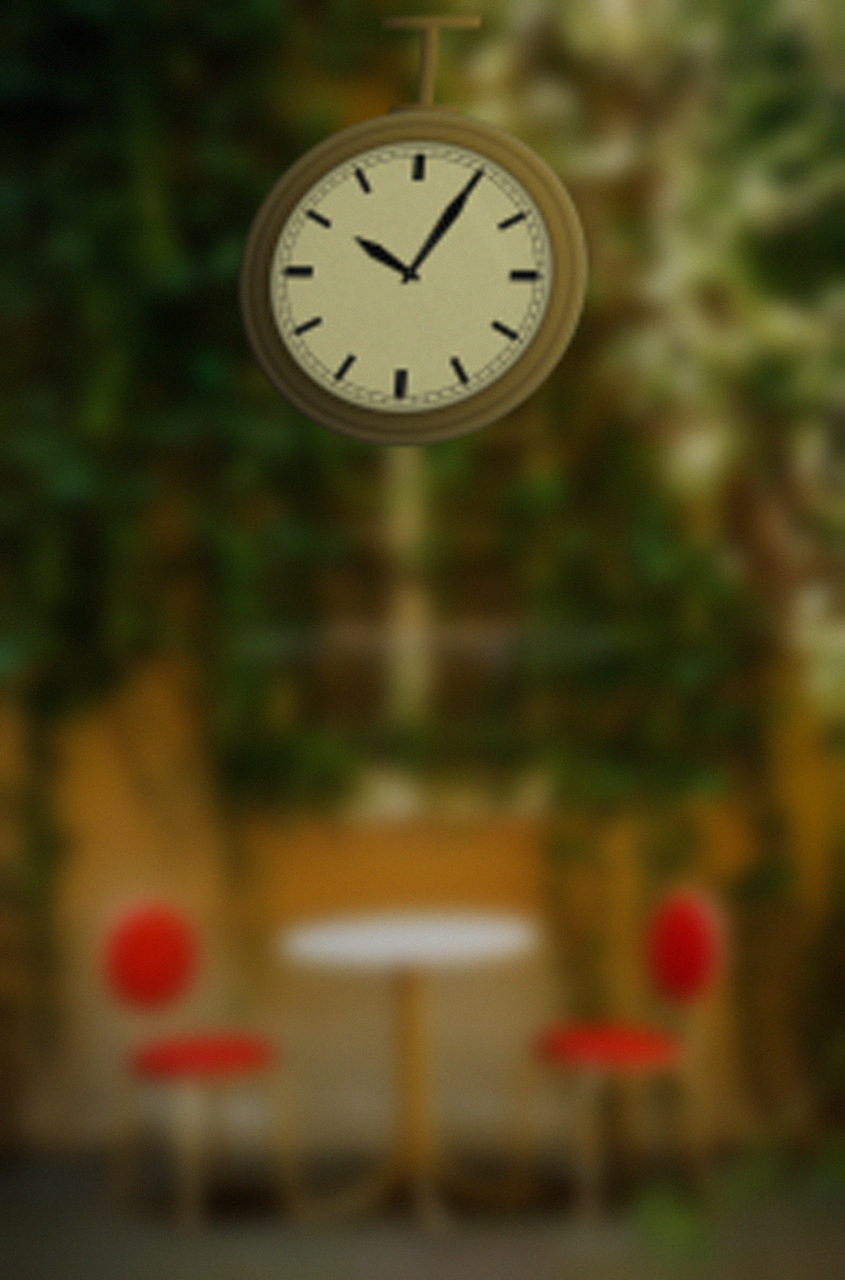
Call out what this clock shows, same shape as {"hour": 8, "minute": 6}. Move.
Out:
{"hour": 10, "minute": 5}
